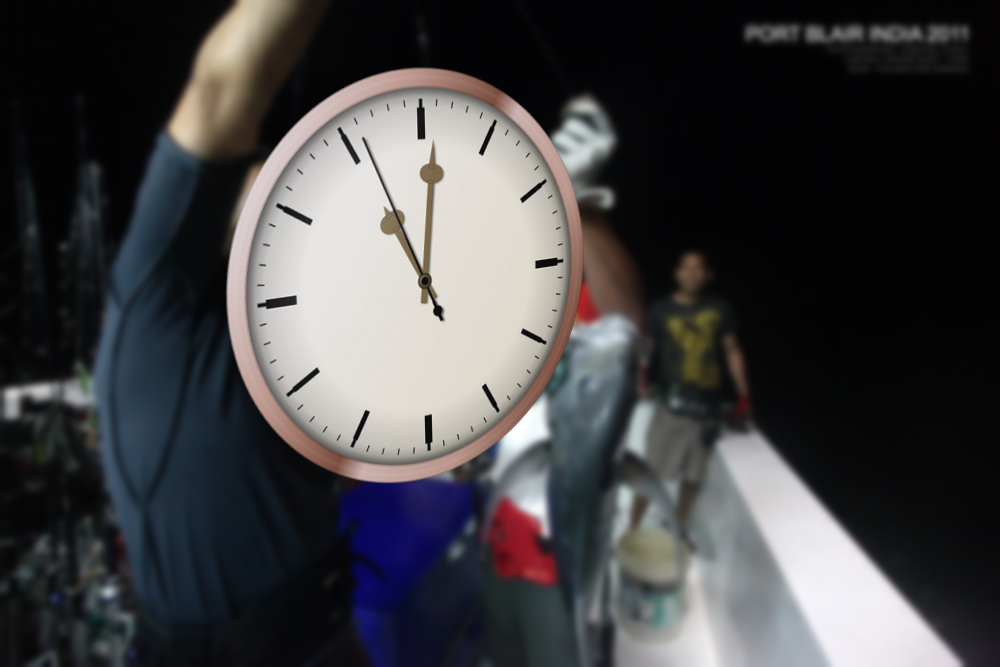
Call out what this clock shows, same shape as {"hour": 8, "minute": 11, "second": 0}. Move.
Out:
{"hour": 11, "minute": 0, "second": 56}
